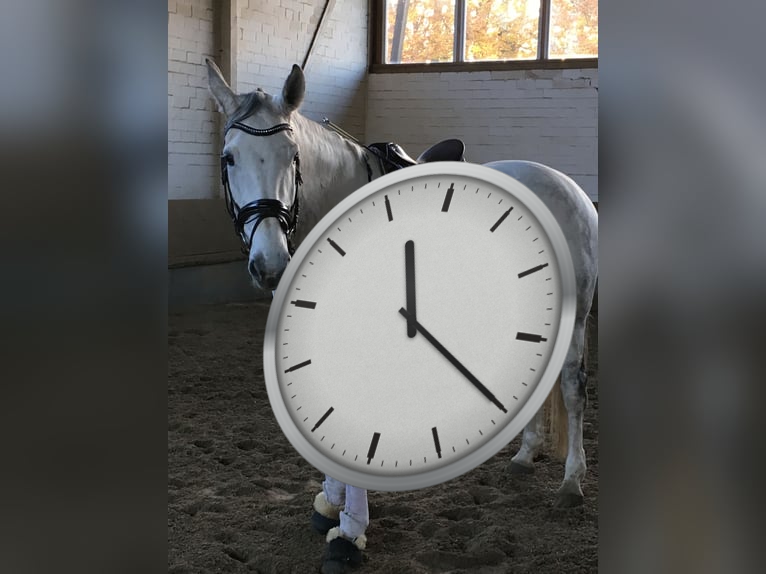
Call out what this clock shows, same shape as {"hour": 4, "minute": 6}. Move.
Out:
{"hour": 11, "minute": 20}
